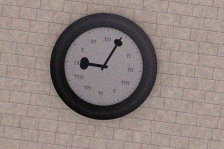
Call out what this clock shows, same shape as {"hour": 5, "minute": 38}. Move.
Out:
{"hour": 9, "minute": 4}
